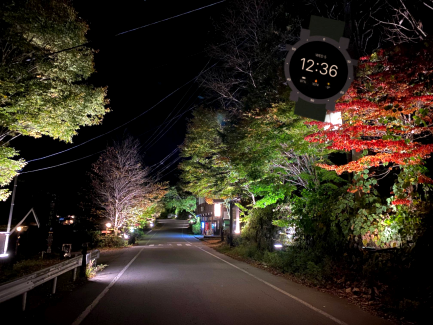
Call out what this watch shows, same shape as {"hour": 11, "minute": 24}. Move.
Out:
{"hour": 12, "minute": 36}
